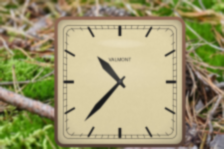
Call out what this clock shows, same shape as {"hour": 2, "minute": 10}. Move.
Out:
{"hour": 10, "minute": 37}
